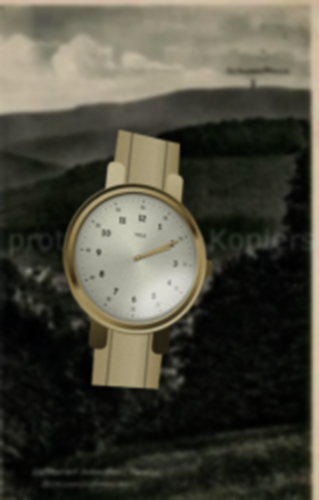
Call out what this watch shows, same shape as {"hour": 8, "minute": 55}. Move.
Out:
{"hour": 2, "minute": 10}
